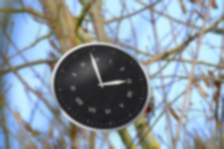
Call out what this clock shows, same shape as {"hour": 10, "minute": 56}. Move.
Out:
{"hour": 2, "minute": 59}
